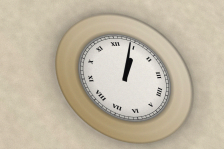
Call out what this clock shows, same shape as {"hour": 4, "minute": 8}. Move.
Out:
{"hour": 1, "minute": 4}
